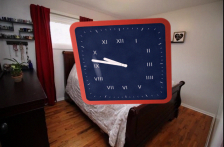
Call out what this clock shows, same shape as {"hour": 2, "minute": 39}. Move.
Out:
{"hour": 9, "minute": 47}
